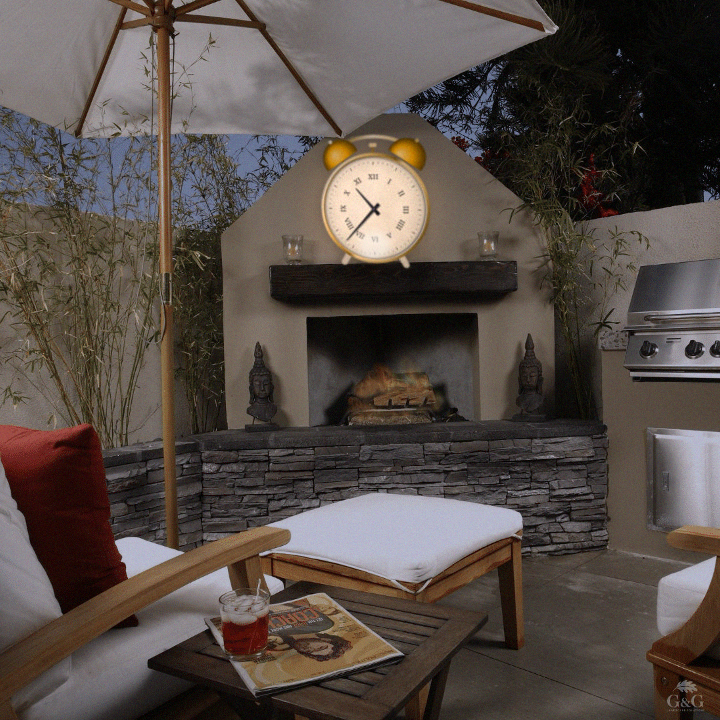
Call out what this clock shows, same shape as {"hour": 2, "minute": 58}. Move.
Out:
{"hour": 10, "minute": 37}
